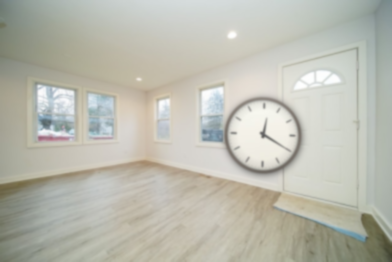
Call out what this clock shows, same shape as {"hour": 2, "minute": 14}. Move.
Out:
{"hour": 12, "minute": 20}
